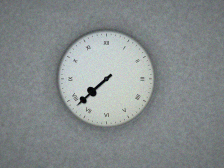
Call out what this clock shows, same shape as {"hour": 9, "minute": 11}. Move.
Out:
{"hour": 7, "minute": 38}
